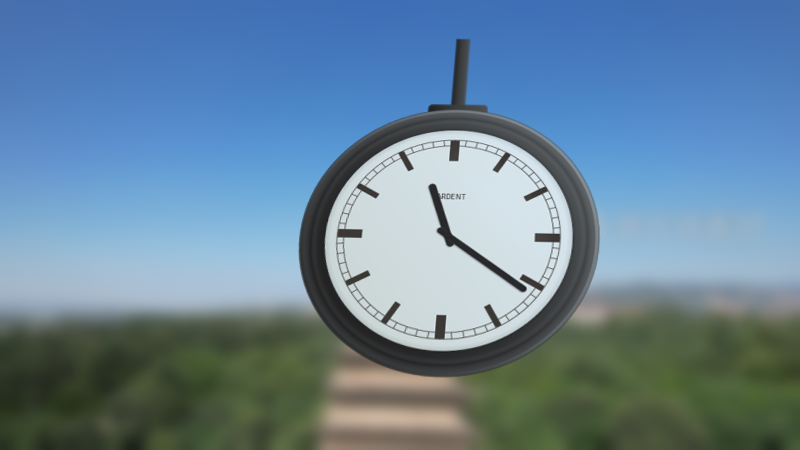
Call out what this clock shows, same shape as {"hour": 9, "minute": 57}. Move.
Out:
{"hour": 11, "minute": 21}
